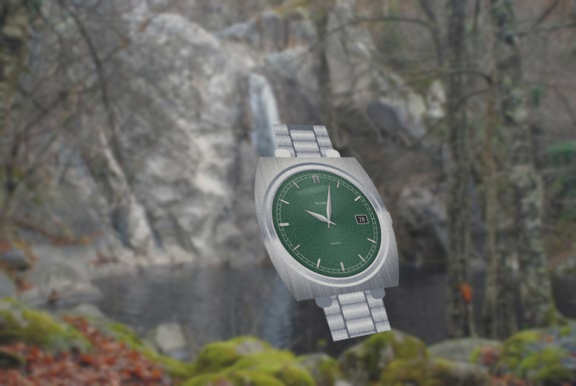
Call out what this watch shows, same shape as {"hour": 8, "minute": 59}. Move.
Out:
{"hour": 10, "minute": 3}
